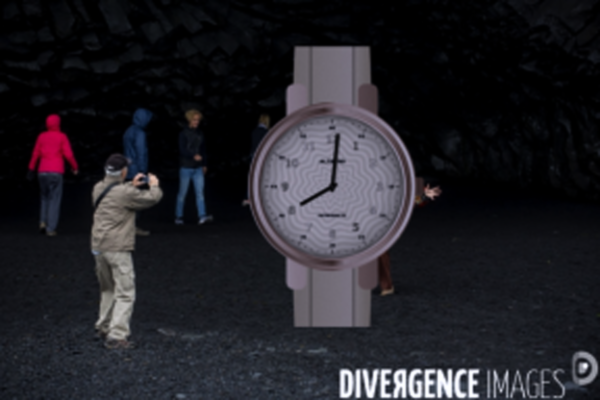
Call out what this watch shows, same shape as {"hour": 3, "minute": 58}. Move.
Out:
{"hour": 8, "minute": 1}
